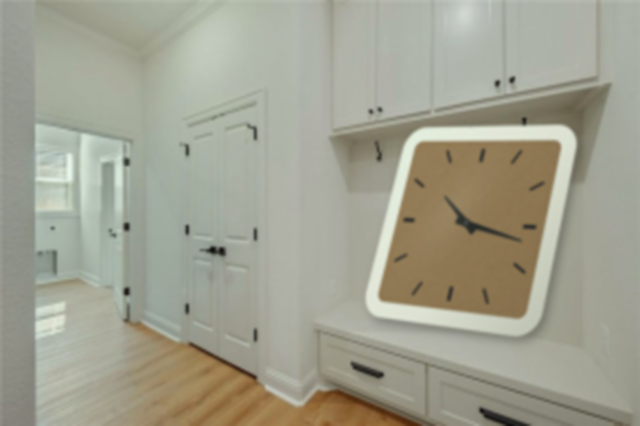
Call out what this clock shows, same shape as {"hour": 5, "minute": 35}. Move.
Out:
{"hour": 10, "minute": 17}
